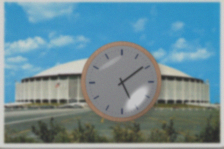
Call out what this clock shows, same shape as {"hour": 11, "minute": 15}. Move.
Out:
{"hour": 5, "minute": 9}
